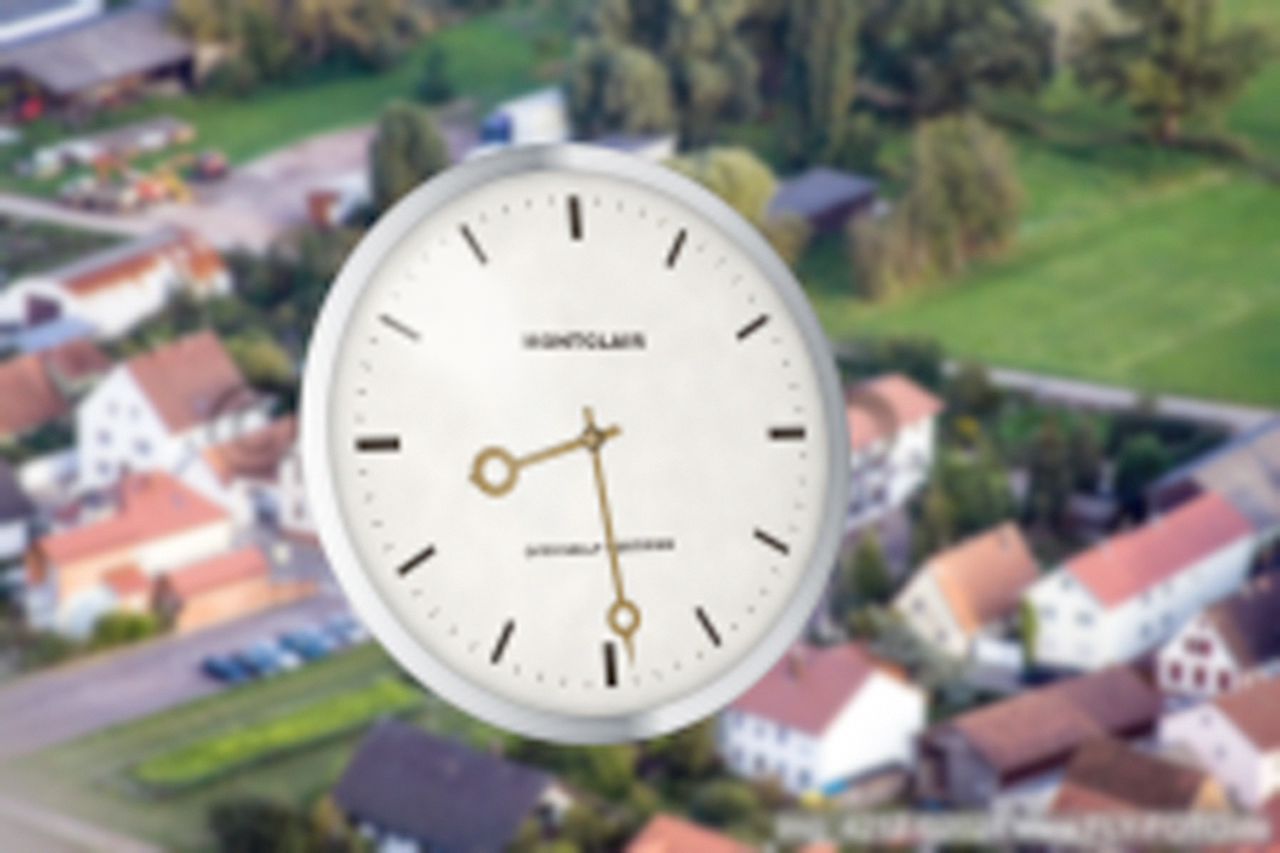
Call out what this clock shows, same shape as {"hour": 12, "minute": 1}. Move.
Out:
{"hour": 8, "minute": 29}
